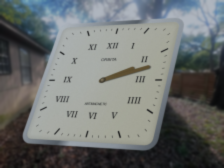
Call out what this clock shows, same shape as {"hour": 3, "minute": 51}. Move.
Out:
{"hour": 2, "minute": 12}
